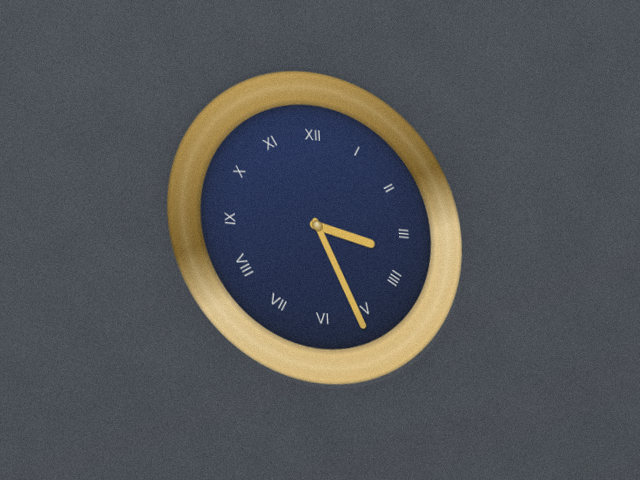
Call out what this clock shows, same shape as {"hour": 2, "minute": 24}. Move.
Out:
{"hour": 3, "minute": 26}
